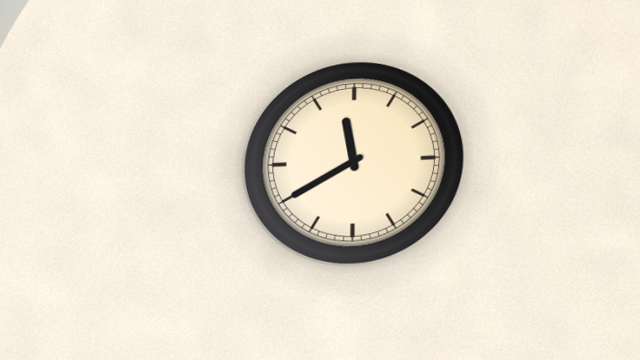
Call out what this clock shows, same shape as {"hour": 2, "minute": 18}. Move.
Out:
{"hour": 11, "minute": 40}
